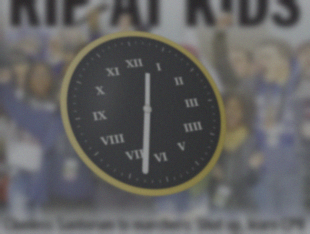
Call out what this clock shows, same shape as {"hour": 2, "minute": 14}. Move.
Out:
{"hour": 12, "minute": 33}
